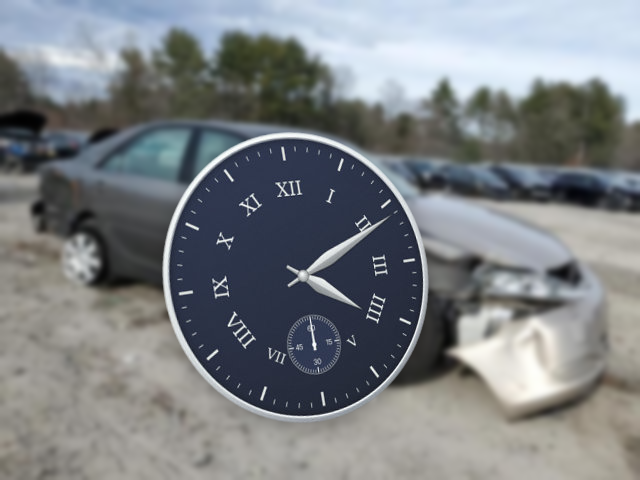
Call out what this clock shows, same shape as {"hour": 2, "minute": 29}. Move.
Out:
{"hour": 4, "minute": 11}
